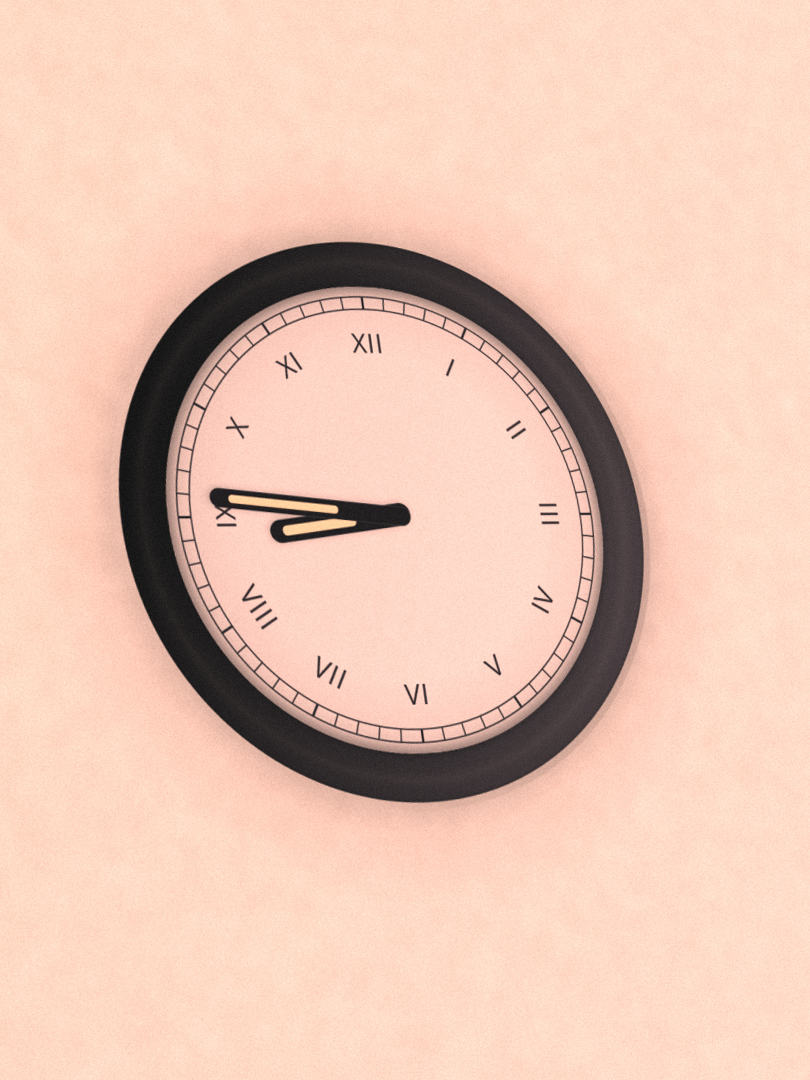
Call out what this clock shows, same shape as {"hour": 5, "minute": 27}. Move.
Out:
{"hour": 8, "minute": 46}
